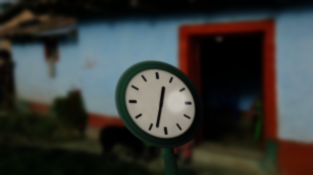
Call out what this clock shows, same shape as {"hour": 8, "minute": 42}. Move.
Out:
{"hour": 12, "minute": 33}
